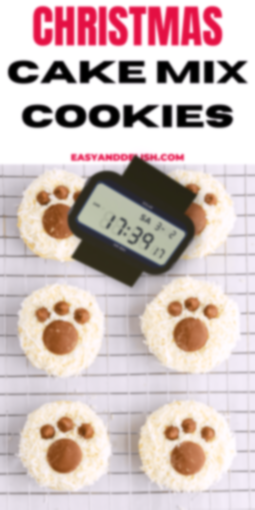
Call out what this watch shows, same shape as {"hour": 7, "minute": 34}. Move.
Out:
{"hour": 17, "minute": 39}
